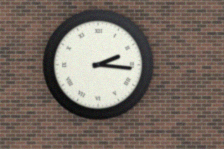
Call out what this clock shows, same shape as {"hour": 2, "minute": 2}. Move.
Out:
{"hour": 2, "minute": 16}
